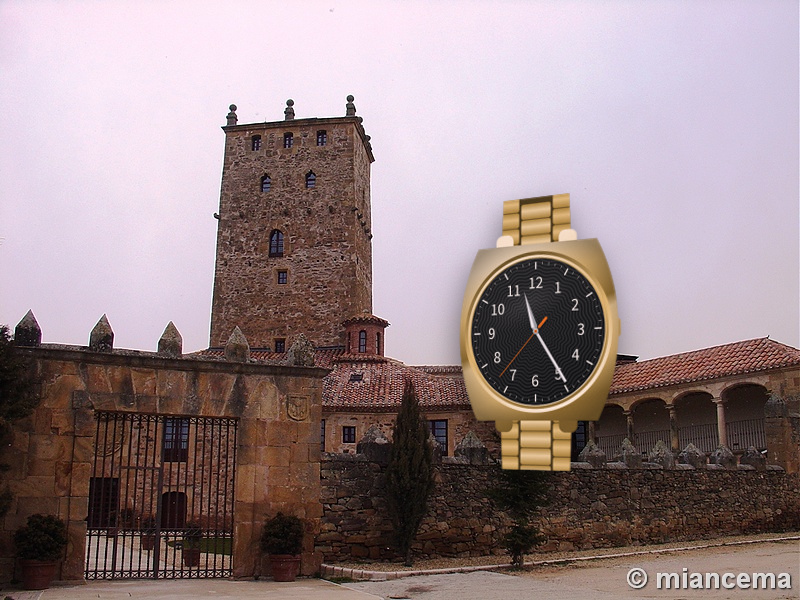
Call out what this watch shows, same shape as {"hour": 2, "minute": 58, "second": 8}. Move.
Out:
{"hour": 11, "minute": 24, "second": 37}
